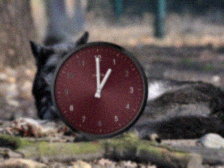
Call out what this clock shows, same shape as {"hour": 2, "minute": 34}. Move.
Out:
{"hour": 1, "minute": 0}
